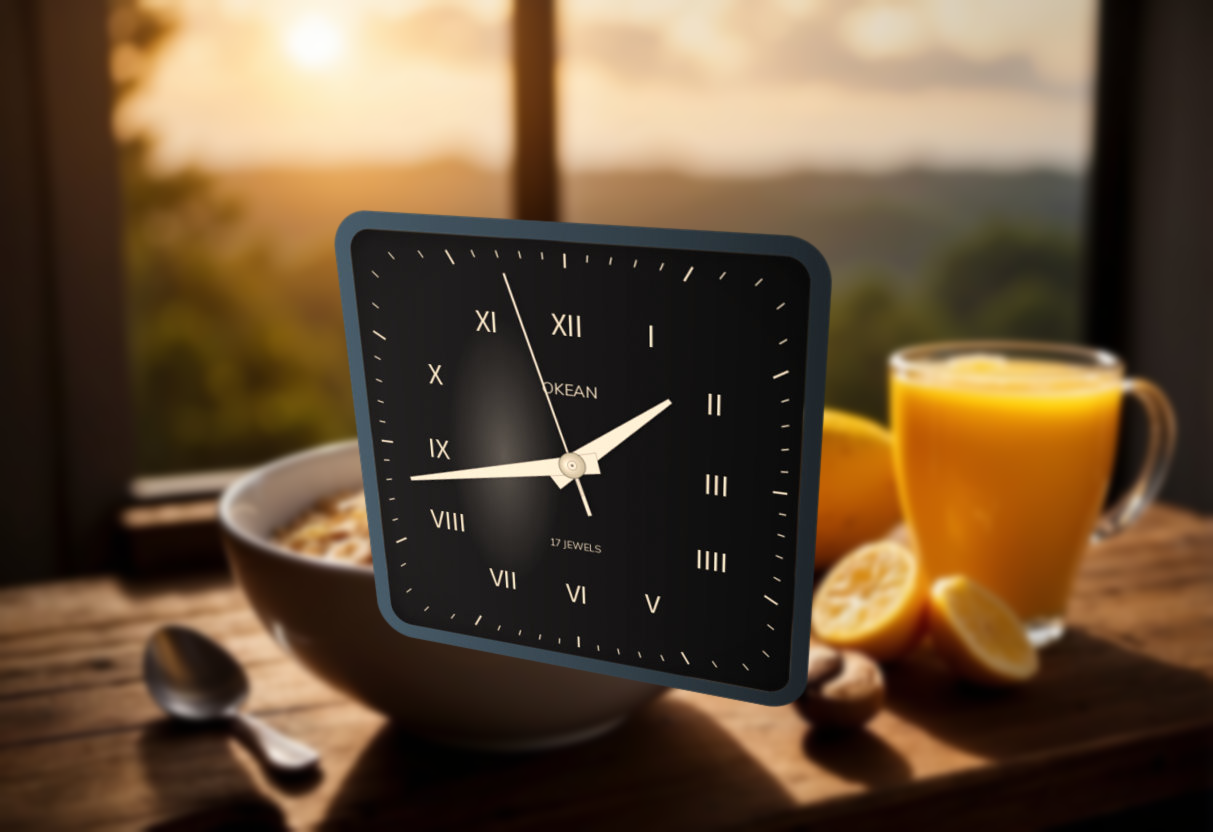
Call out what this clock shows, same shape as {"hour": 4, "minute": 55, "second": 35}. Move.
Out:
{"hour": 1, "minute": 42, "second": 57}
